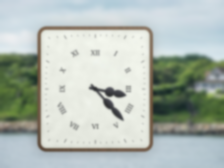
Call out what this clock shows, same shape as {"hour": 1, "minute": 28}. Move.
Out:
{"hour": 3, "minute": 23}
